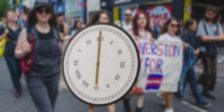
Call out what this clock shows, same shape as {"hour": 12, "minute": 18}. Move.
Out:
{"hour": 6, "minute": 0}
